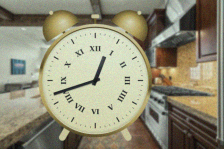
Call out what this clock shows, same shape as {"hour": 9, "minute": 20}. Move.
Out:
{"hour": 12, "minute": 42}
